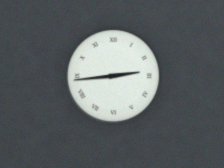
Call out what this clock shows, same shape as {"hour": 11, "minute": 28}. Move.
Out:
{"hour": 2, "minute": 44}
